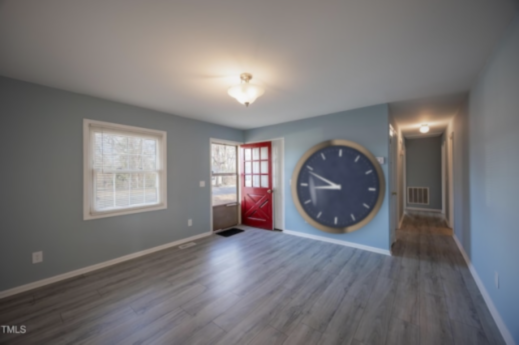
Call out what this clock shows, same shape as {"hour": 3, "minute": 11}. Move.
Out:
{"hour": 8, "minute": 49}
